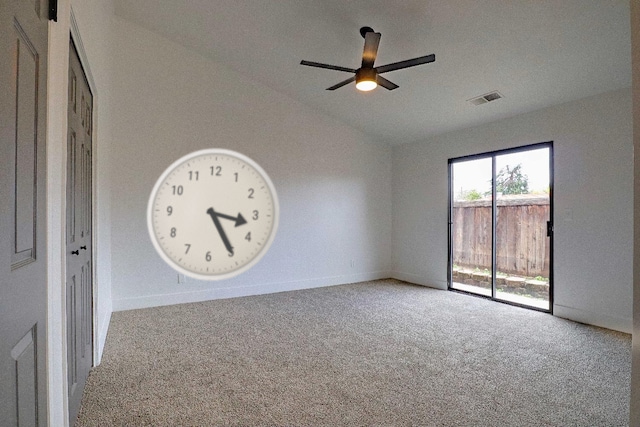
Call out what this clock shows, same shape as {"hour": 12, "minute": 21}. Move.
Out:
{"hour": 3, "minute": 25}
